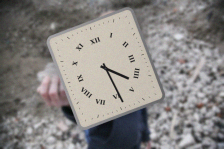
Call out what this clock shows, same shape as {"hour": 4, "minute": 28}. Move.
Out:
{"hour": 4, "minute": 29}
